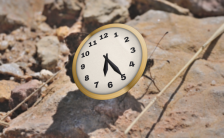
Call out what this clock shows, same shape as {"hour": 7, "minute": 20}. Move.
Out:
{"hour": 6, "minute": 25}
